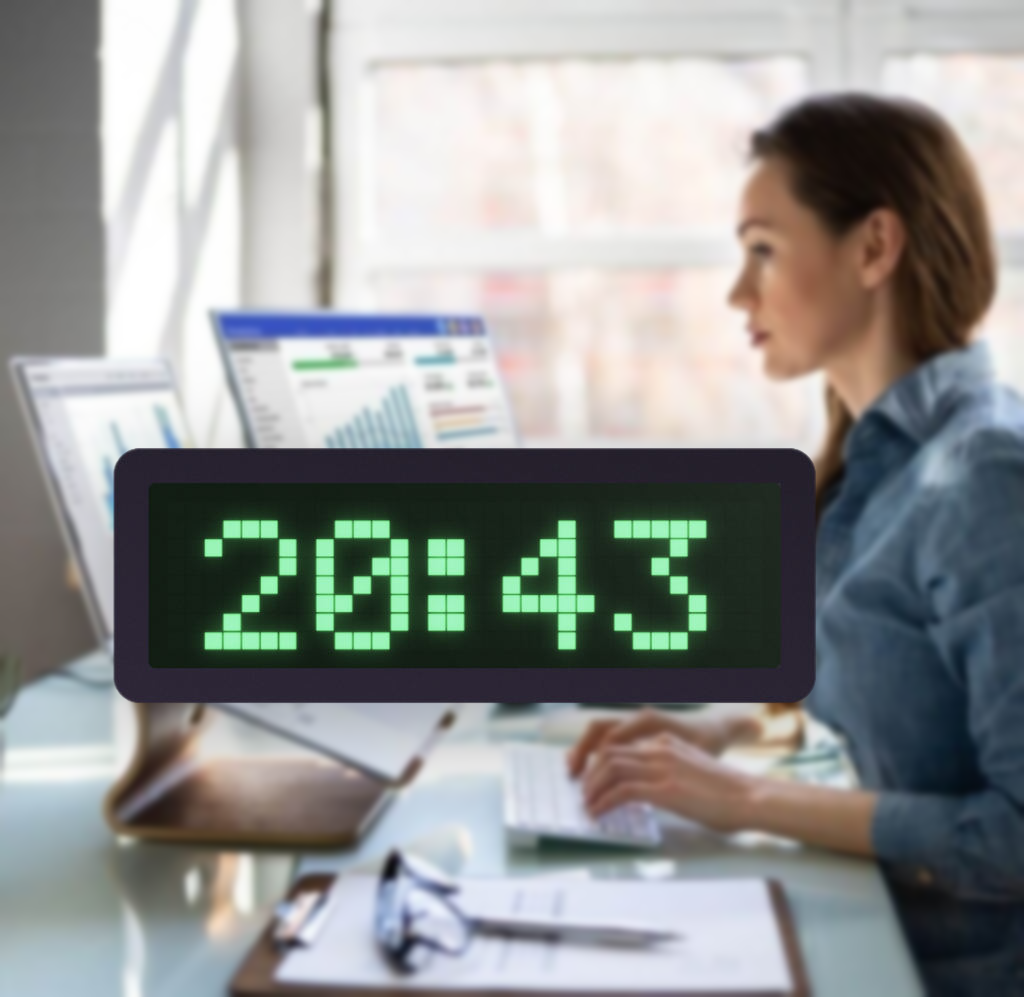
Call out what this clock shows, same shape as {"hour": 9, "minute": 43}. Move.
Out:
{"hour": 20, "minute": 43}
